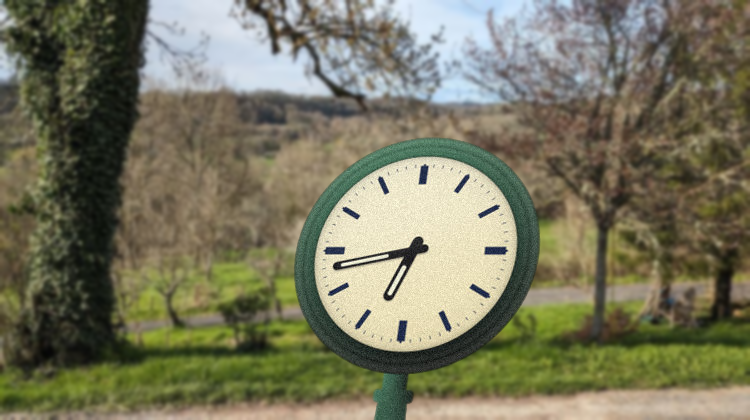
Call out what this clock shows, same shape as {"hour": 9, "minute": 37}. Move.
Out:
{"hour": 6, "minute": 43}
